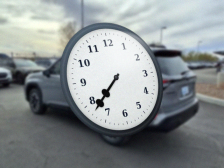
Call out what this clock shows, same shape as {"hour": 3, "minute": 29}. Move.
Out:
{"hour": 7, "minute": 38}
